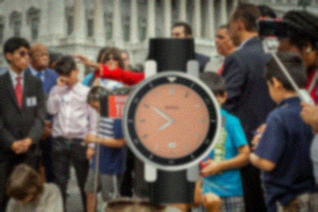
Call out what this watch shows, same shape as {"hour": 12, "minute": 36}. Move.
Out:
{"hour": 7, "minute": 51}
